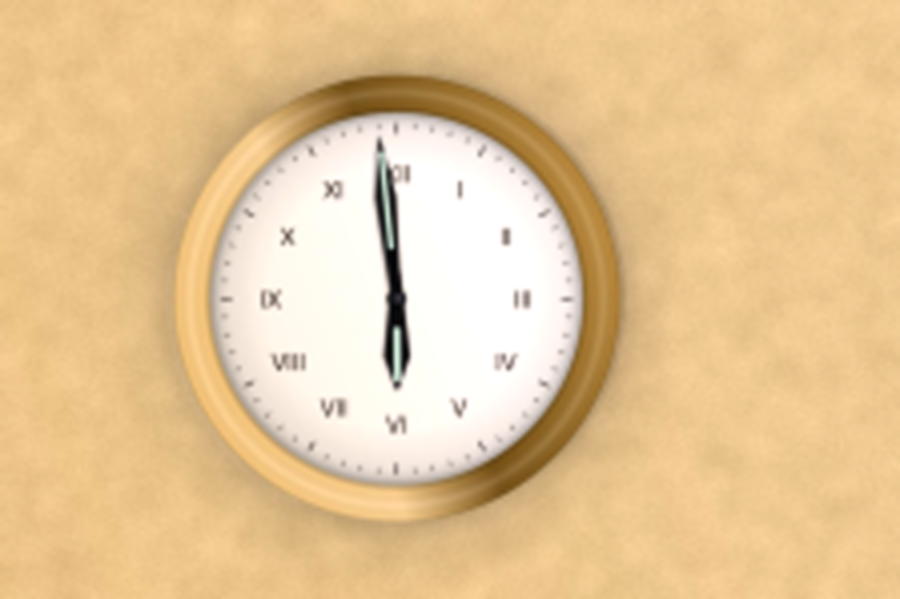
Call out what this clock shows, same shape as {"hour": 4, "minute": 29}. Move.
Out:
{"hour": 5, "minute": 59}
